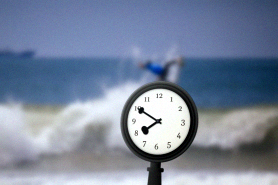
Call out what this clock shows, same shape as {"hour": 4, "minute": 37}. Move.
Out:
{"hour": 7, "minute": 50}
